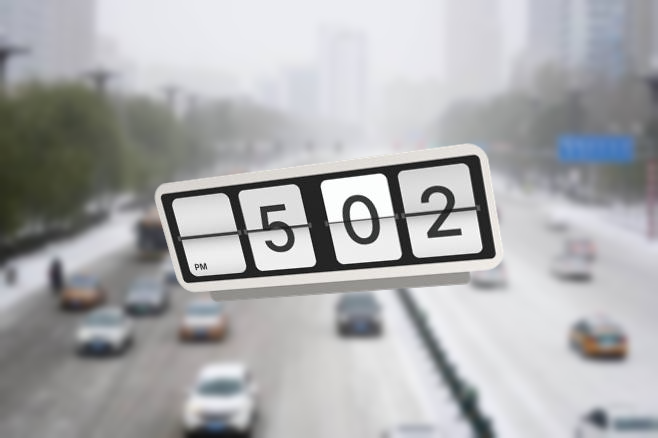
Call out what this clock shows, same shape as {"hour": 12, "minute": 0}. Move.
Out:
{"hour": 5, "minute": 2}
